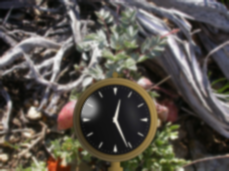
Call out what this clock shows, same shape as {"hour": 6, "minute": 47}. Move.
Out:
{"hour": 12, "minute": 26}
